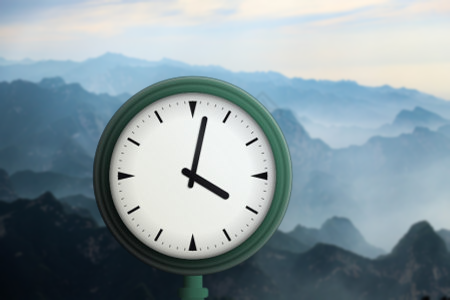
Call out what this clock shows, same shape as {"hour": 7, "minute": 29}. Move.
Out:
{"hour": 4, "minute": 2}
